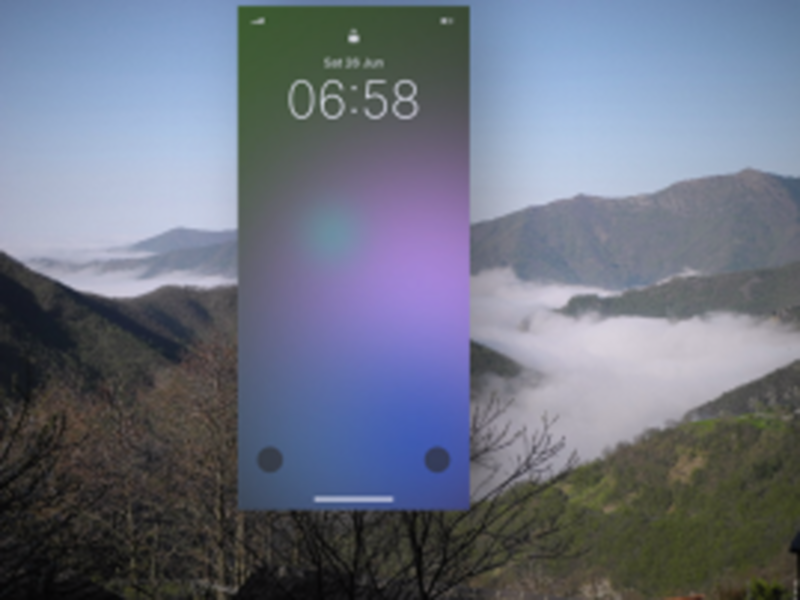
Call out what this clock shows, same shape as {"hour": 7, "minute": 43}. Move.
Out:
{"hour": 6, "minute": 58}
